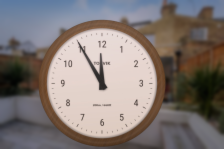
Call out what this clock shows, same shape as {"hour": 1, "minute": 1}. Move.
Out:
{"hour": 11, "minute": 55}
